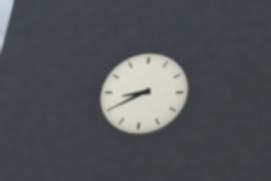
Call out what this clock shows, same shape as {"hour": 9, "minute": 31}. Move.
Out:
{"hour": 8, "minute": 40}
